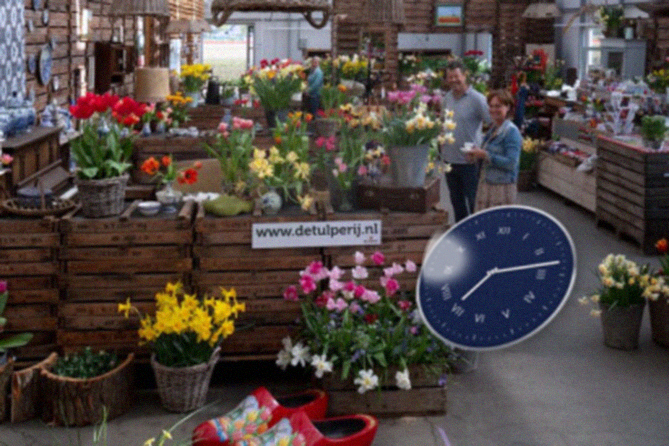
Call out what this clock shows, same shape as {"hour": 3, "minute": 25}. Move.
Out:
{"hour": 7, "minute": 13}
